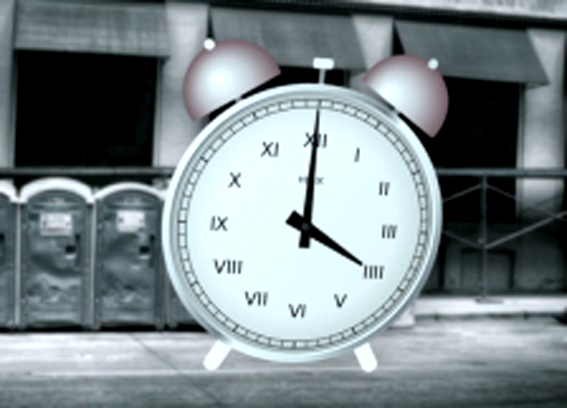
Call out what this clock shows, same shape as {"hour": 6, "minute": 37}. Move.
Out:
{"hour": 4, "minute": 0}
